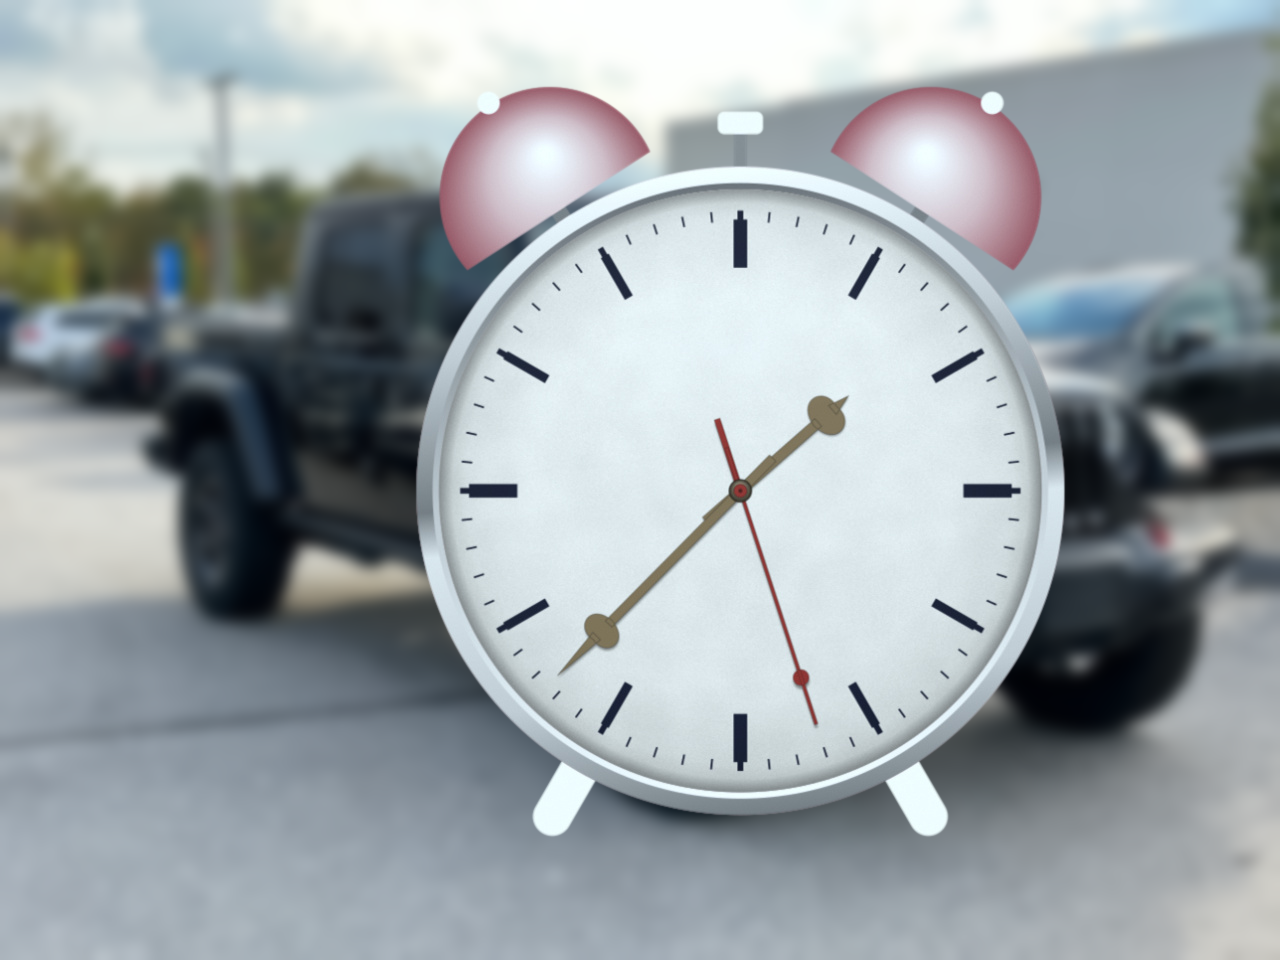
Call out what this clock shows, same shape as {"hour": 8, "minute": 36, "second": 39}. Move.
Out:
{"hour": 1, "minute": 37, "second": 27}
